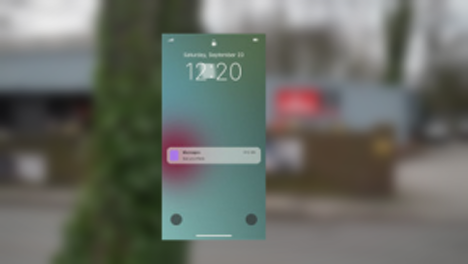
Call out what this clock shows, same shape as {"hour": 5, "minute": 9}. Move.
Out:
{"hour": 12, "minute": 20}
